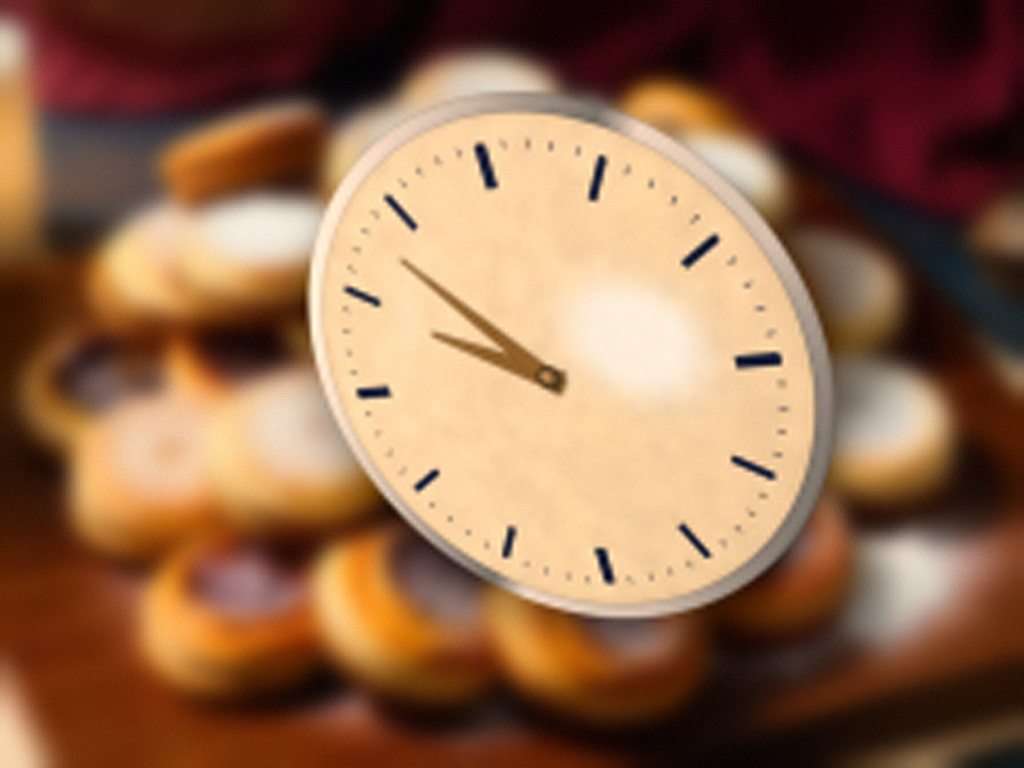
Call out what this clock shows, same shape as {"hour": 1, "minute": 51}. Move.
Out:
{"hour": 9, "minute": 53}
